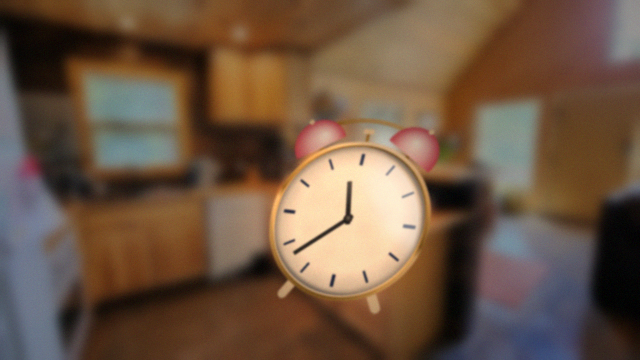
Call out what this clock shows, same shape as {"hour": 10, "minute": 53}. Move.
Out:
{"hour": 11, "minute": 38}
